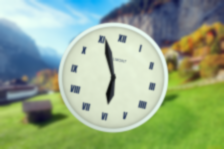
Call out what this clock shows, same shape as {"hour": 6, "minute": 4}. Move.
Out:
{"hour": 5, "minute": 56}
